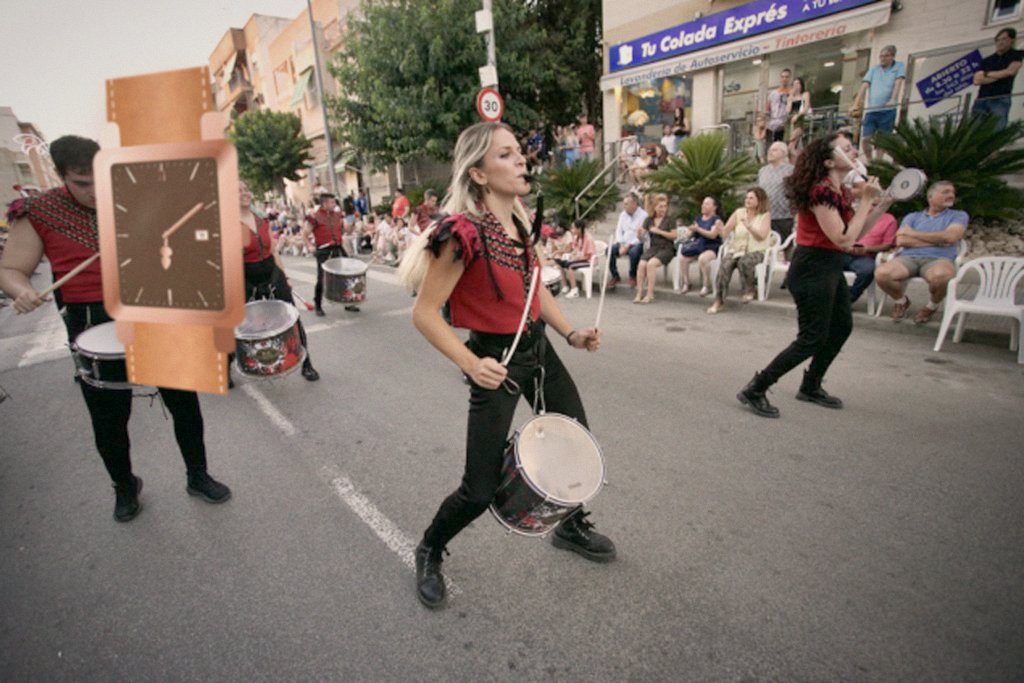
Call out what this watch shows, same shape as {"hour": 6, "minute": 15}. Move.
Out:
{"hour": 6, "minute": 9}
